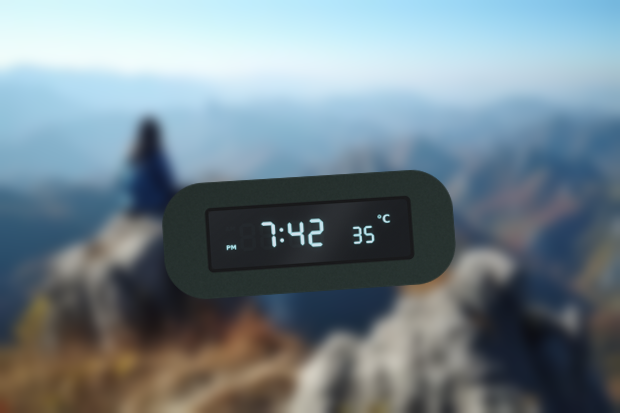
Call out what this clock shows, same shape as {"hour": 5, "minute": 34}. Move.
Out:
{"hour": 7, "minute": 42}
